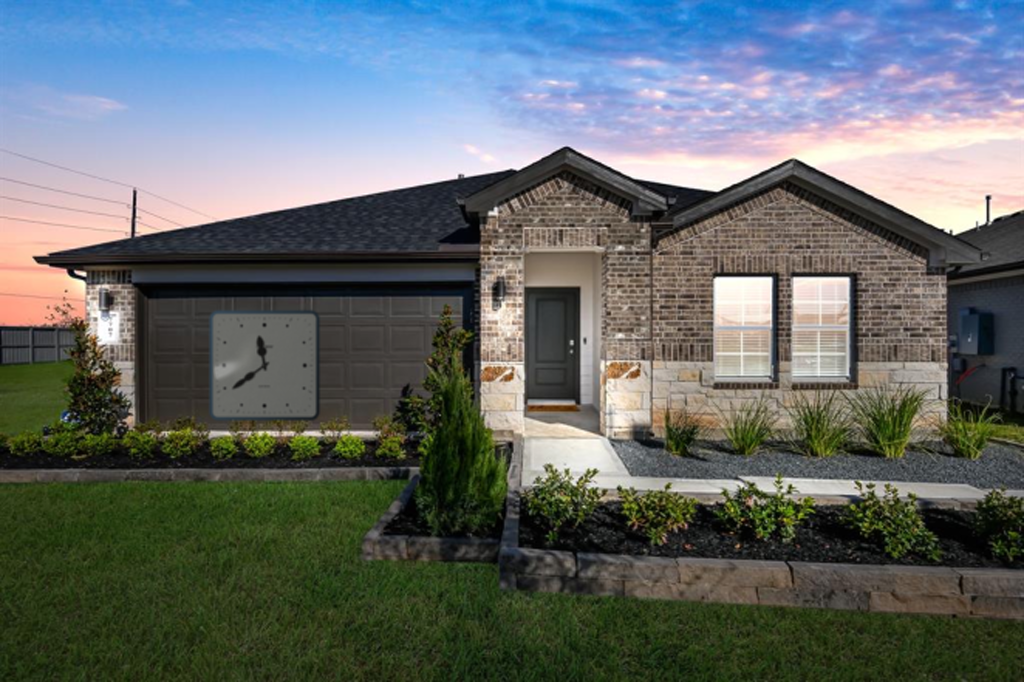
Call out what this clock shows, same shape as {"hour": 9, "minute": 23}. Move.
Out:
{"hour": 11, "minute": 39}
